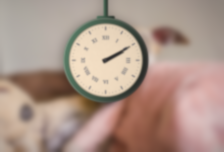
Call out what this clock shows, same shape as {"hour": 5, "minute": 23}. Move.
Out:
{"hour": 2, "minute": 10}
